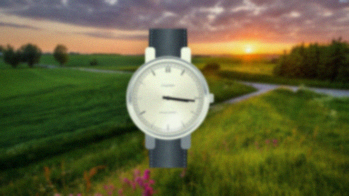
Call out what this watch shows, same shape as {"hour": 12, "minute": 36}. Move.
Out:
{"hour": 3, "minute": 16}
